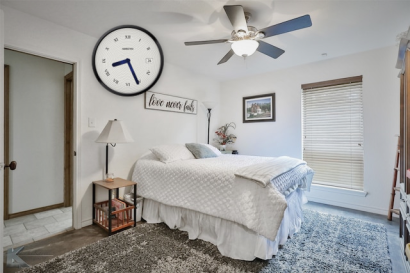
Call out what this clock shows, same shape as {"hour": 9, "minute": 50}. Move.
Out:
{"hour": 8, "minute": 26}
